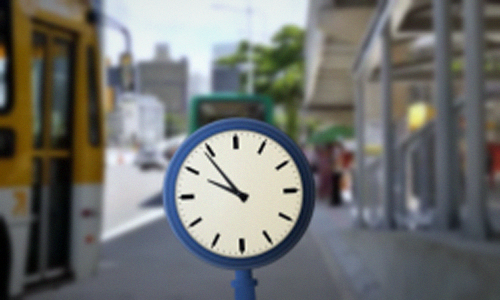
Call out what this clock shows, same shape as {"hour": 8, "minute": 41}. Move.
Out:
{"hour": 9, "minute": 54}
